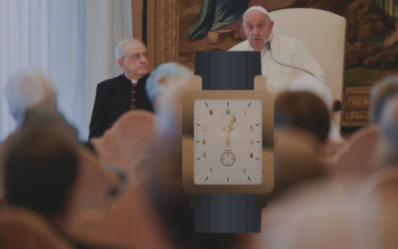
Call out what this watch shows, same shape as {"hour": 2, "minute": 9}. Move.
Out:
{"hour": 12, "minute": 2}
